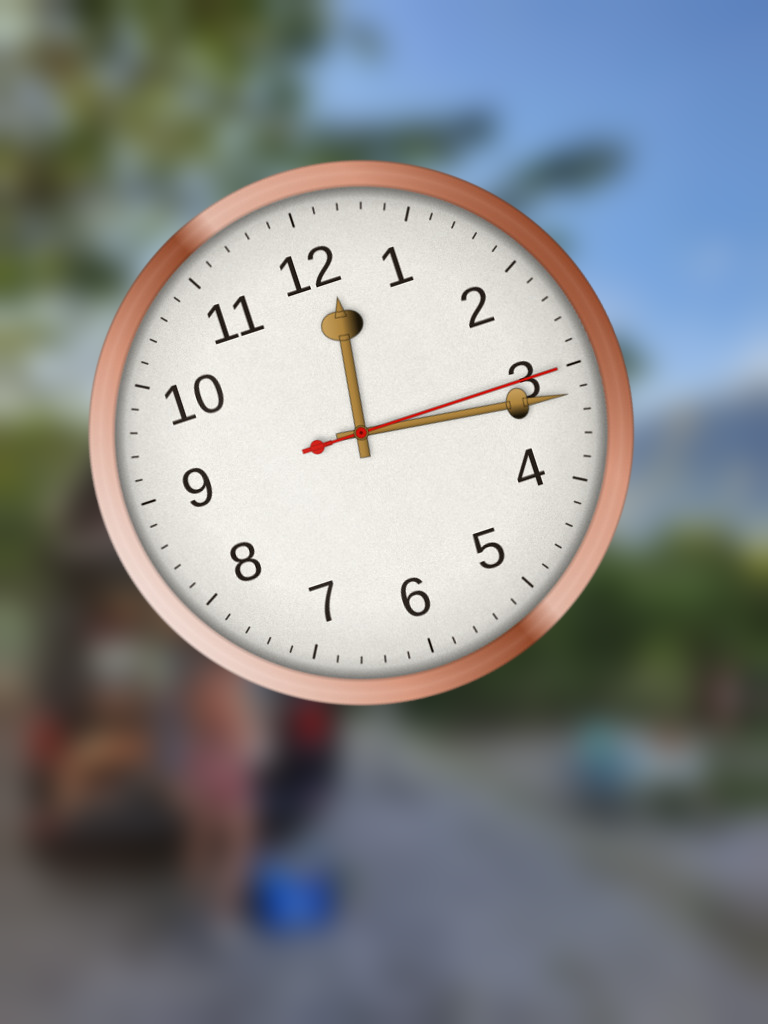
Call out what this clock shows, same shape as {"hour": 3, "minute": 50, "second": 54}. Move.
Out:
{"hour": 12, "minute": 16, "second": 15}
